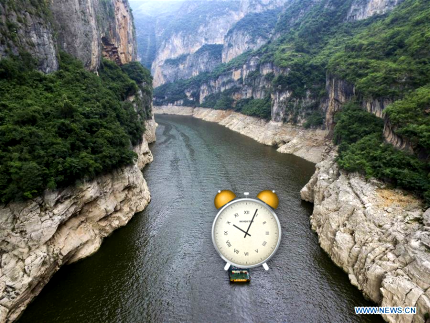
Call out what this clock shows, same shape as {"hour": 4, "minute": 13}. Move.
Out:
{"hour": 10, "minute": 4}
